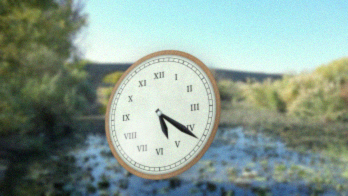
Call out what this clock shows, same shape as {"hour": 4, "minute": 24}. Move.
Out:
{"hour": 5, "minute": 21}
